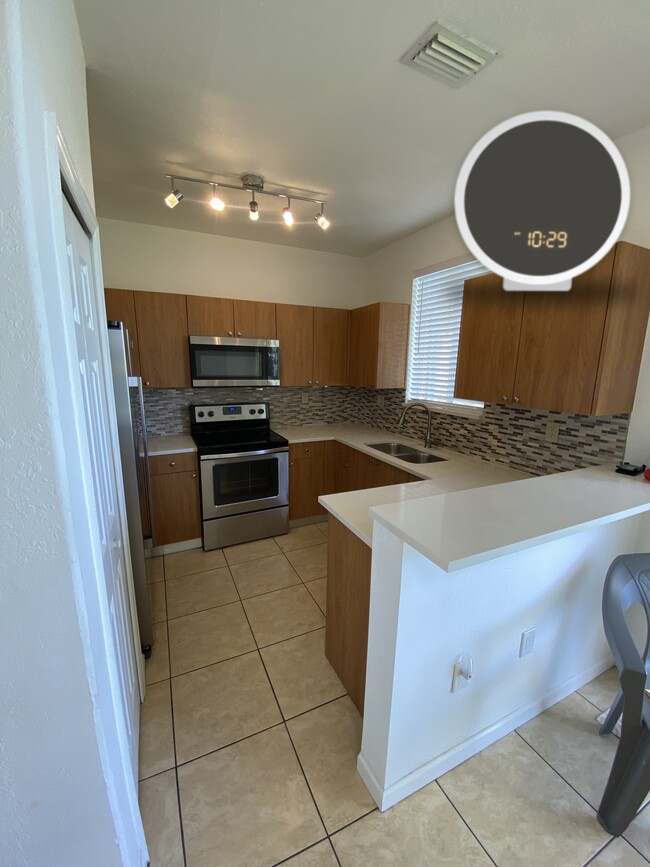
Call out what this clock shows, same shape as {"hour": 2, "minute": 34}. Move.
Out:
{"hour": 10, "minute": 29}
